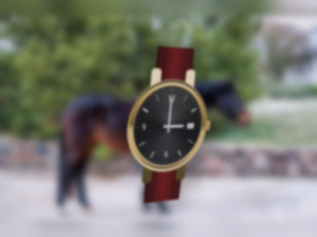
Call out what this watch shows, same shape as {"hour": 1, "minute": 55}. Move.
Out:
{"hour": 3, "minute": 0}
